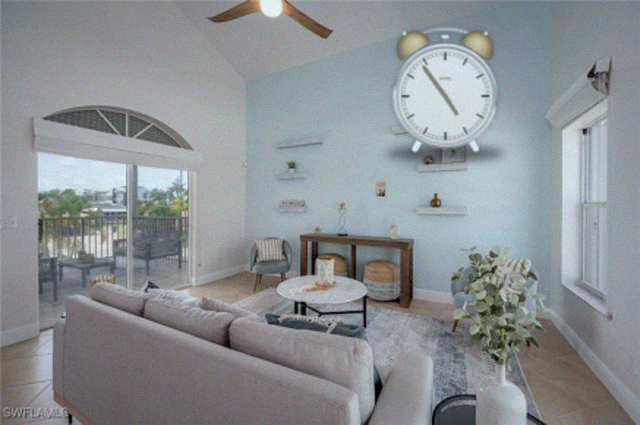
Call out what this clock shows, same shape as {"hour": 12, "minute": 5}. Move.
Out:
{"hour": 4, "minute": 54}
